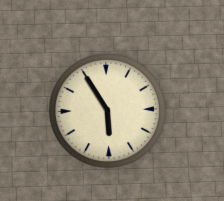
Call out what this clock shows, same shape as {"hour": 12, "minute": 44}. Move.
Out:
{"hour": 5, "minute": 55}
